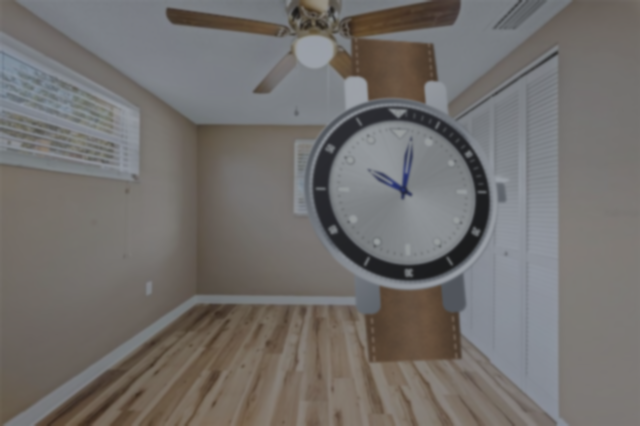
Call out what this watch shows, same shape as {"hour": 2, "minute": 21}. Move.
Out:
{"hour": 10, "minute": 2}
